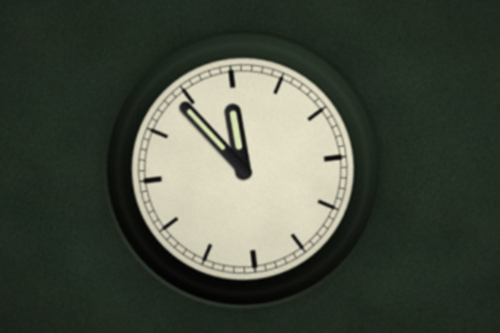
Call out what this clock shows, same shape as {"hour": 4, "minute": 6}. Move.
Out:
{"hour": 11, "minute": 54}
